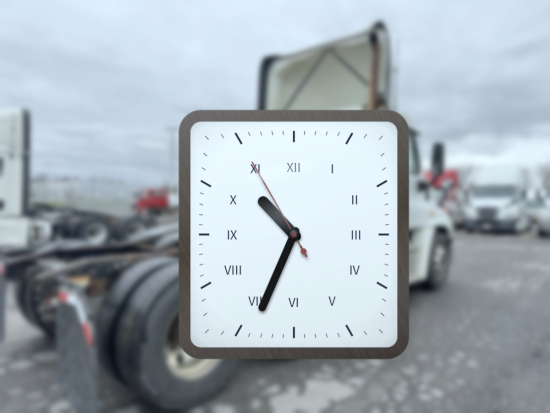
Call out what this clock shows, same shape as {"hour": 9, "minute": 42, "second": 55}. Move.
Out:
{"hour": 10, "minute": 33, "second": 55}
